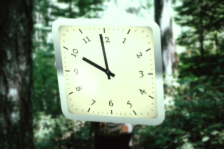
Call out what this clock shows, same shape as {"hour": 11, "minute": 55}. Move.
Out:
{"hour": 9, "minute": 59}
